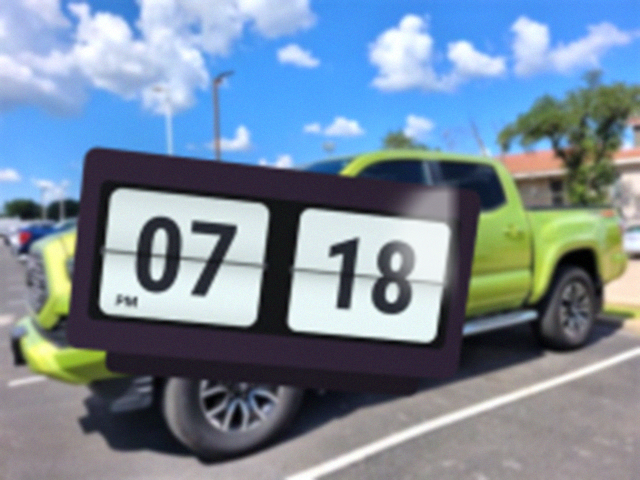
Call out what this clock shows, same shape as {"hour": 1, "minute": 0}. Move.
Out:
{"hour": 7, "minute": 18}
